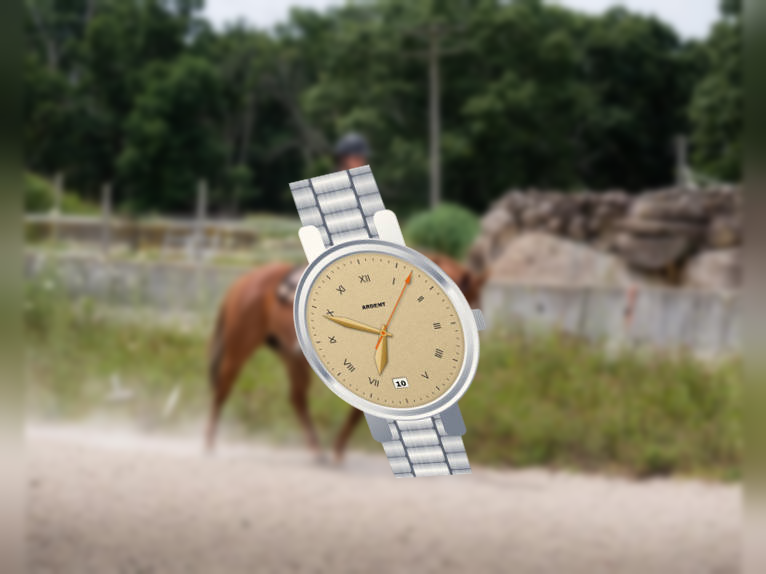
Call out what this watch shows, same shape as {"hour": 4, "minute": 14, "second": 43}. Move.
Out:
{"hour": 6, "minute": 49, "second": 7}
